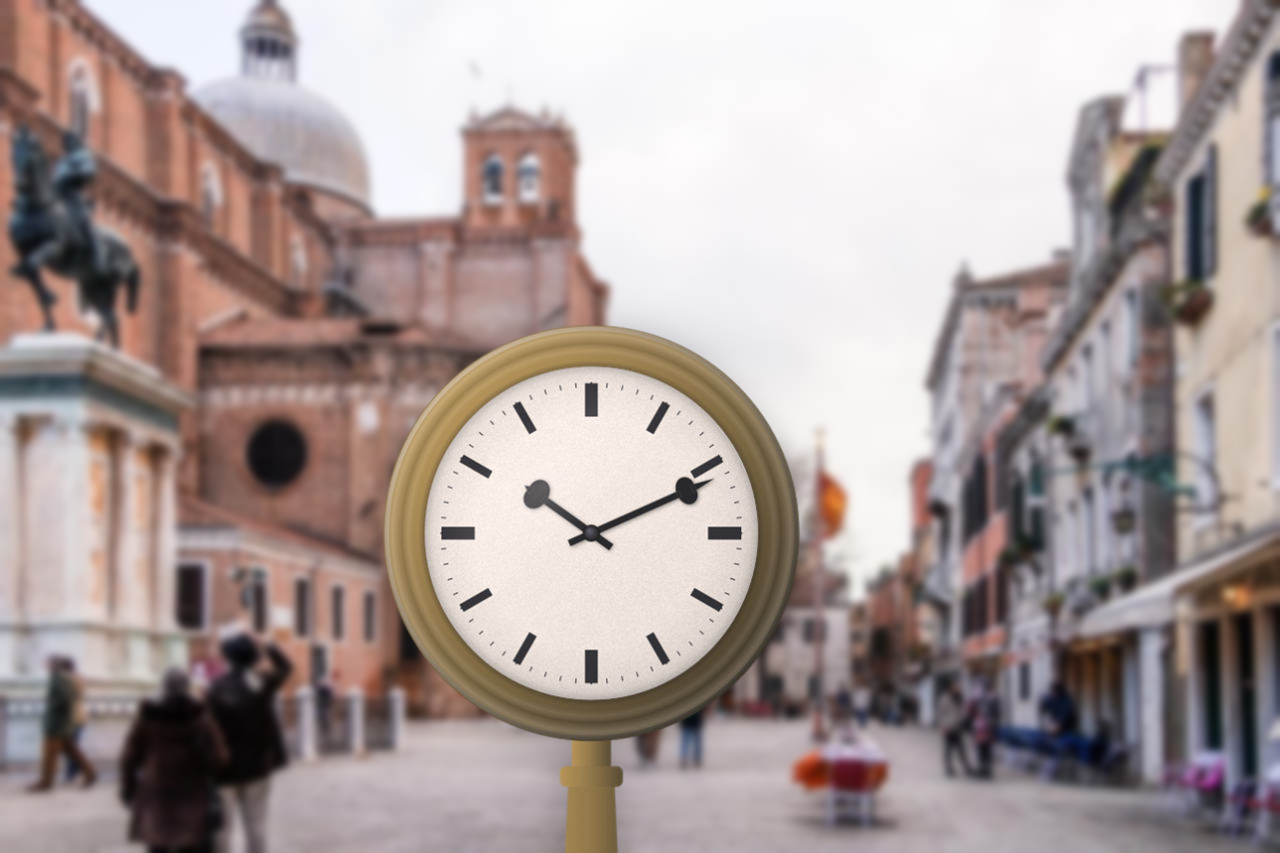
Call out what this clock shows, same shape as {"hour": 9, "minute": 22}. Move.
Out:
{"hour": 10, "minute": 11}
